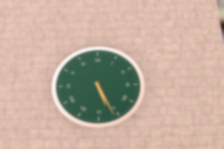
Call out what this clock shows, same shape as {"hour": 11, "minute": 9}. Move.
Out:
{"hour": 5, "minute": 26}
